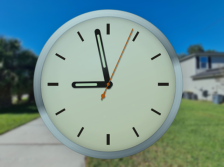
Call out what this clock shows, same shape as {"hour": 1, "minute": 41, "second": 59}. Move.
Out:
{"hour": 8, "minute": 58, "second": 4}
